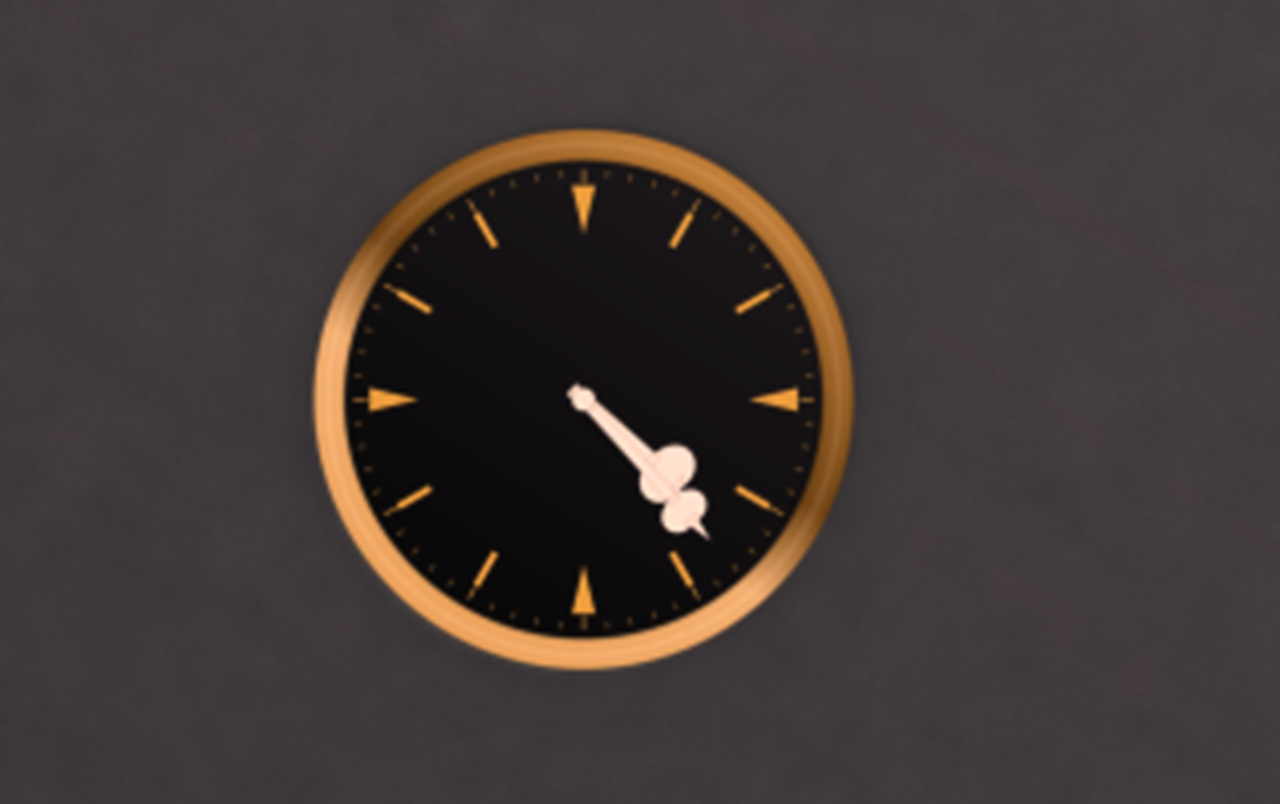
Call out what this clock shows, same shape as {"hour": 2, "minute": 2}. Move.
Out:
{"hour": 4, "minute": 23}
